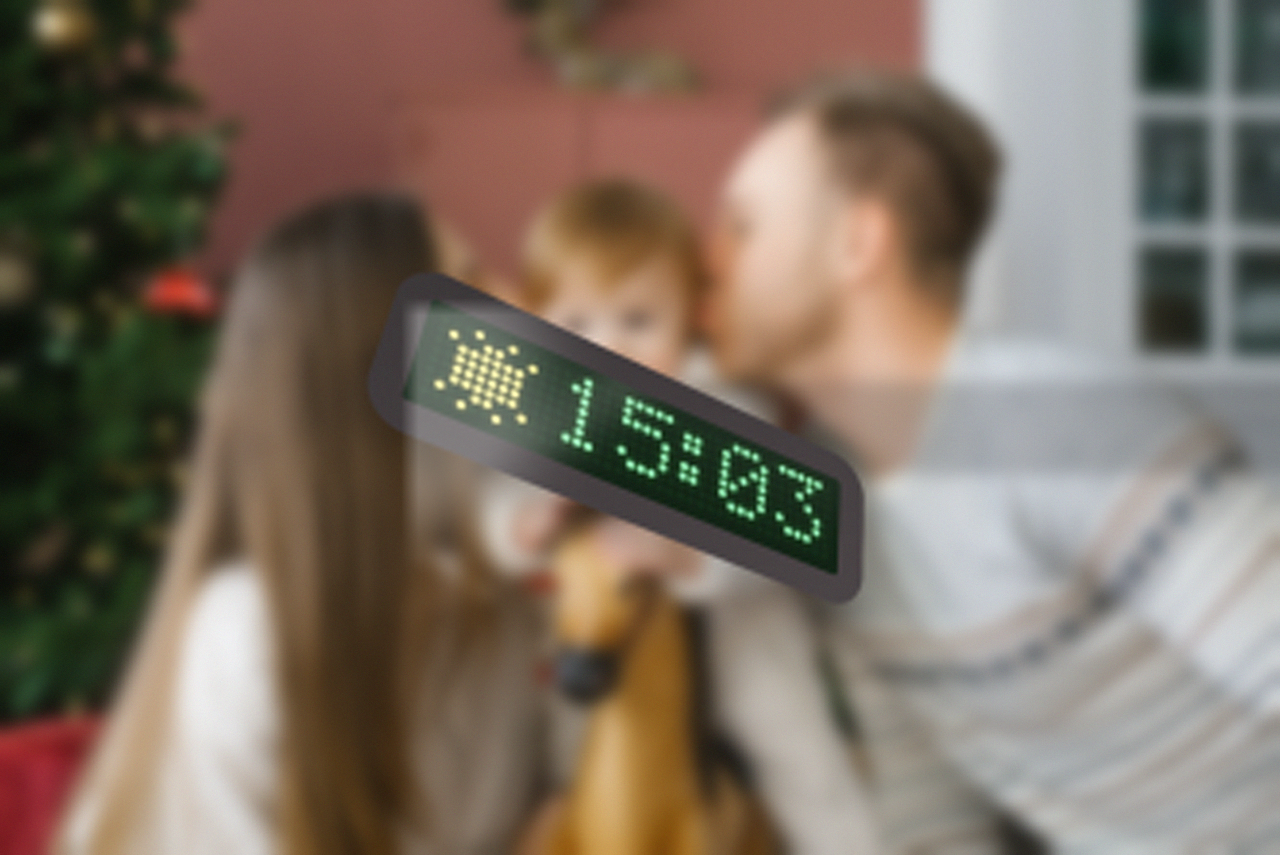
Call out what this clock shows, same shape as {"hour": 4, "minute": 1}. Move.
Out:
{"hour": 15, "minute": 3}
